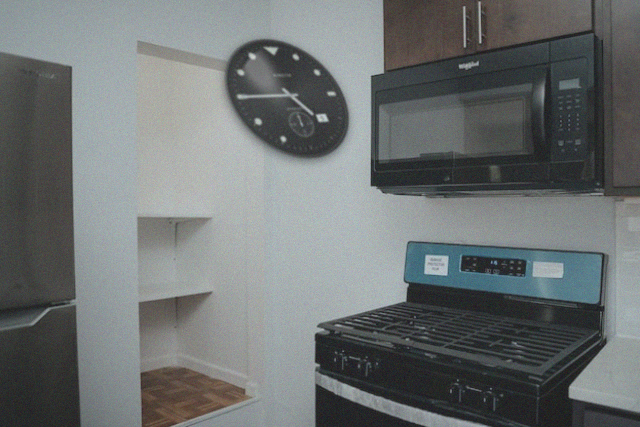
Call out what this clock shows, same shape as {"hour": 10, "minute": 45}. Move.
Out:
{"hour": 4, "minute": 45}
